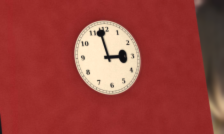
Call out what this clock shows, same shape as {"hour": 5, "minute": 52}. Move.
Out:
{"hour": 2, "minute": 58}
